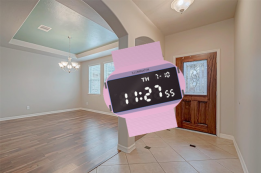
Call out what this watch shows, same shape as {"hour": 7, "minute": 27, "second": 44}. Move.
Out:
{"hour": 11, "minute": 27, "second": 55}
